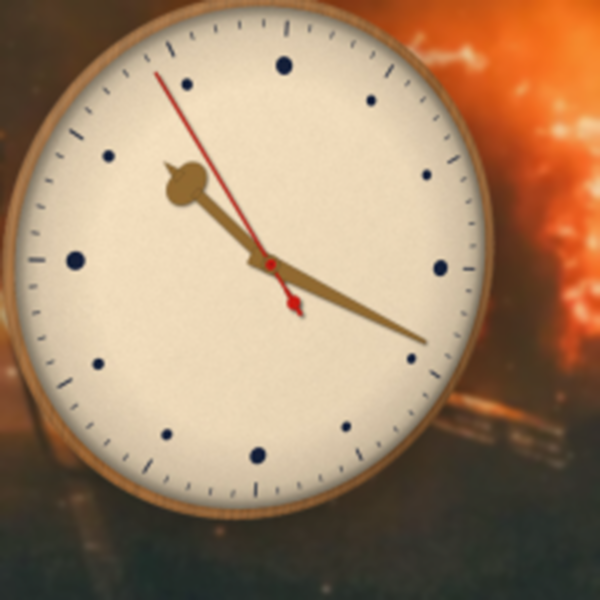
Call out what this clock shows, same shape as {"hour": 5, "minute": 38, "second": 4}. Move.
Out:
{"hour": 10, "minute": 18, "second": 54}
